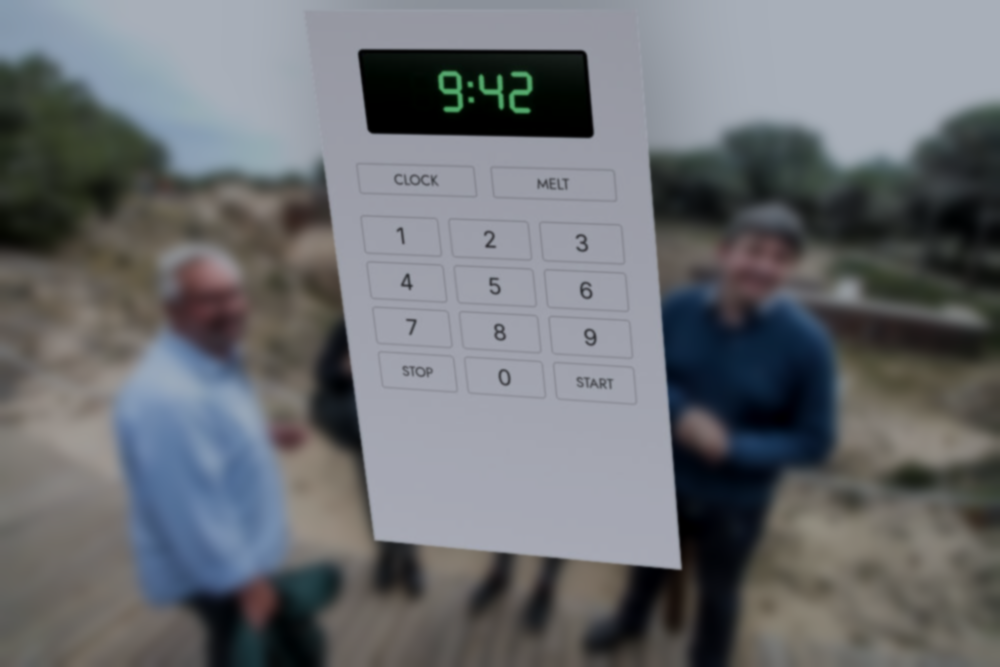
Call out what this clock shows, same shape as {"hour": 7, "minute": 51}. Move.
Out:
{"hour": 9, "minute": 42}
